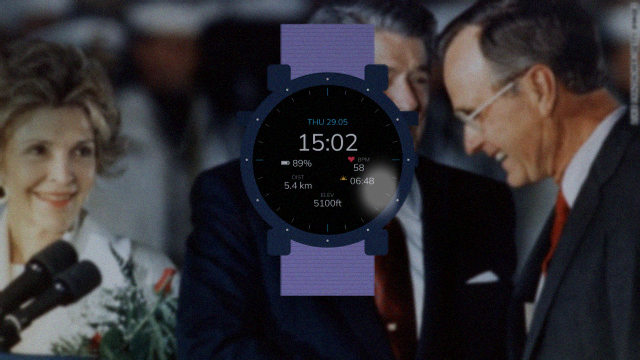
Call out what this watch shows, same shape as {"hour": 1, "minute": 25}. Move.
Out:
{"hour": 15, "minute": 2}
